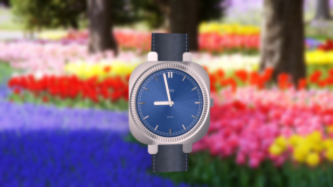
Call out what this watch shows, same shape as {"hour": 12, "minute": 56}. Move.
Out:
{"hour": 8, "minute": 58}
